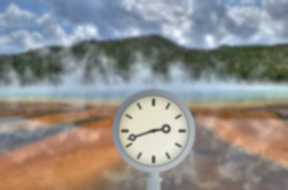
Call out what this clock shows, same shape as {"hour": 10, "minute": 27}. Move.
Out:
{"hour": 2, "minute": 42}
